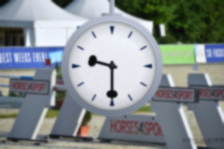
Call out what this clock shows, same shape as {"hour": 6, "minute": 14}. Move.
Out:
{"hour": 9, "minute": 30}
